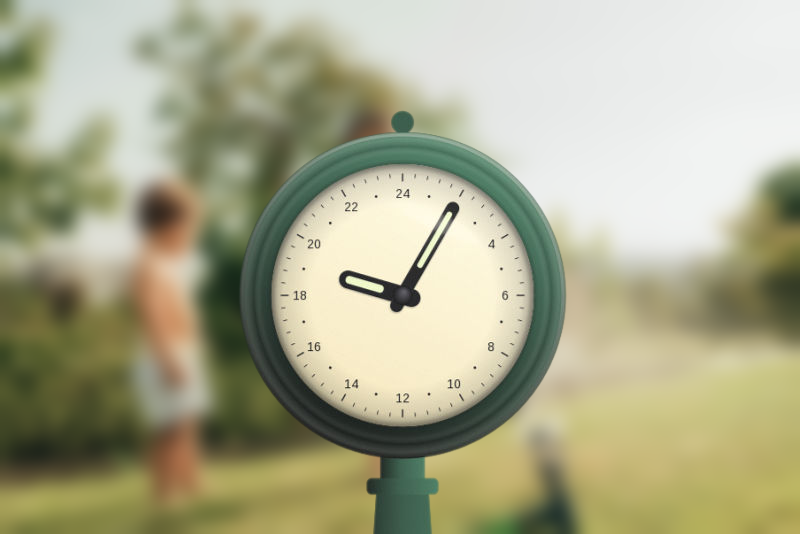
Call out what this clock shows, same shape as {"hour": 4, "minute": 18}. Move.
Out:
{"hour": 19, "minute": 5}
